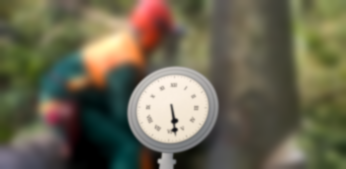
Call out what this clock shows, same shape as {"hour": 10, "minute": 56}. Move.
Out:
{"hour": 5, "minute": 28}
